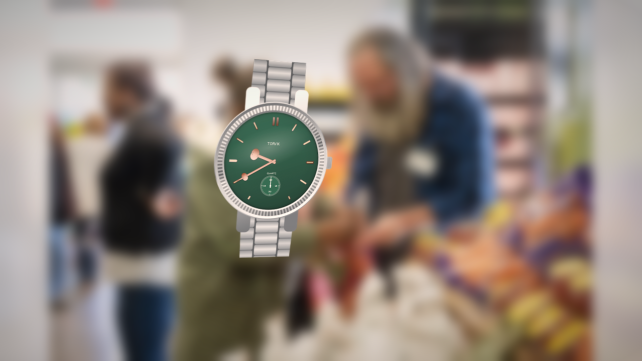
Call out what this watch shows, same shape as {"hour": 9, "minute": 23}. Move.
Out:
{"hour": 9, "minute": 40}
